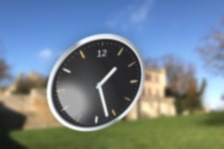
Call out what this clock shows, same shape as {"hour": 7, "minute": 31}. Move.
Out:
{"hour": 1, "minute": 27}
